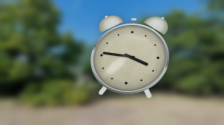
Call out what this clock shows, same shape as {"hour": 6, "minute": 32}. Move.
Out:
{"hour": 3, "minute": 46}
